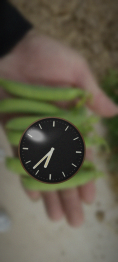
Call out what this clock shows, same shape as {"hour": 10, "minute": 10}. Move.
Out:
{"hour": 6, "minute": 37}
